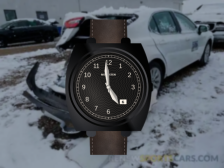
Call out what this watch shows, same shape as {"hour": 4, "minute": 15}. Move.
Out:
{"hour": 4, "minute": 59}
